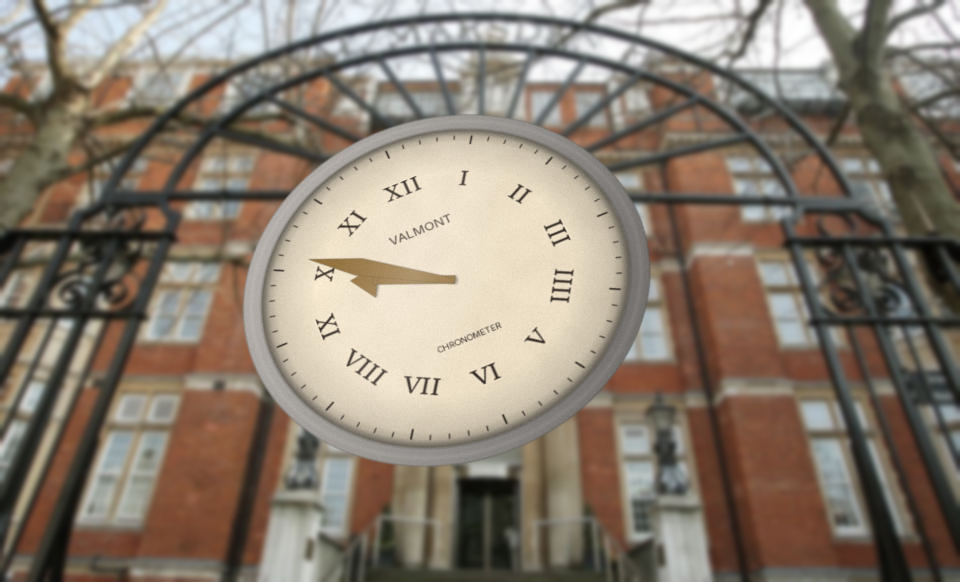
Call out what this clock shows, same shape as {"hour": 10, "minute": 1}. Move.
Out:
{"hour": 9, "minute": 51}
